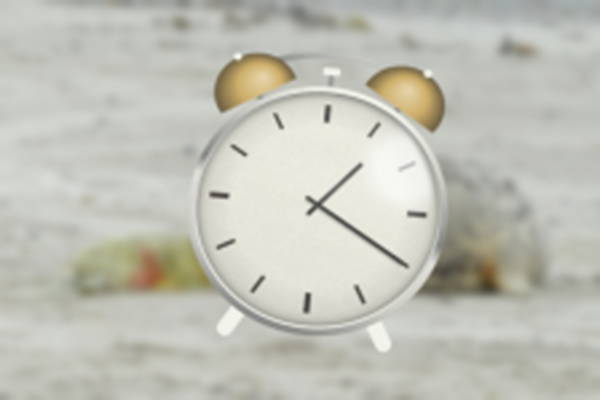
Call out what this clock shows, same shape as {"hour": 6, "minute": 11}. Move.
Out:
{"hour": 1, "minute": 20}
